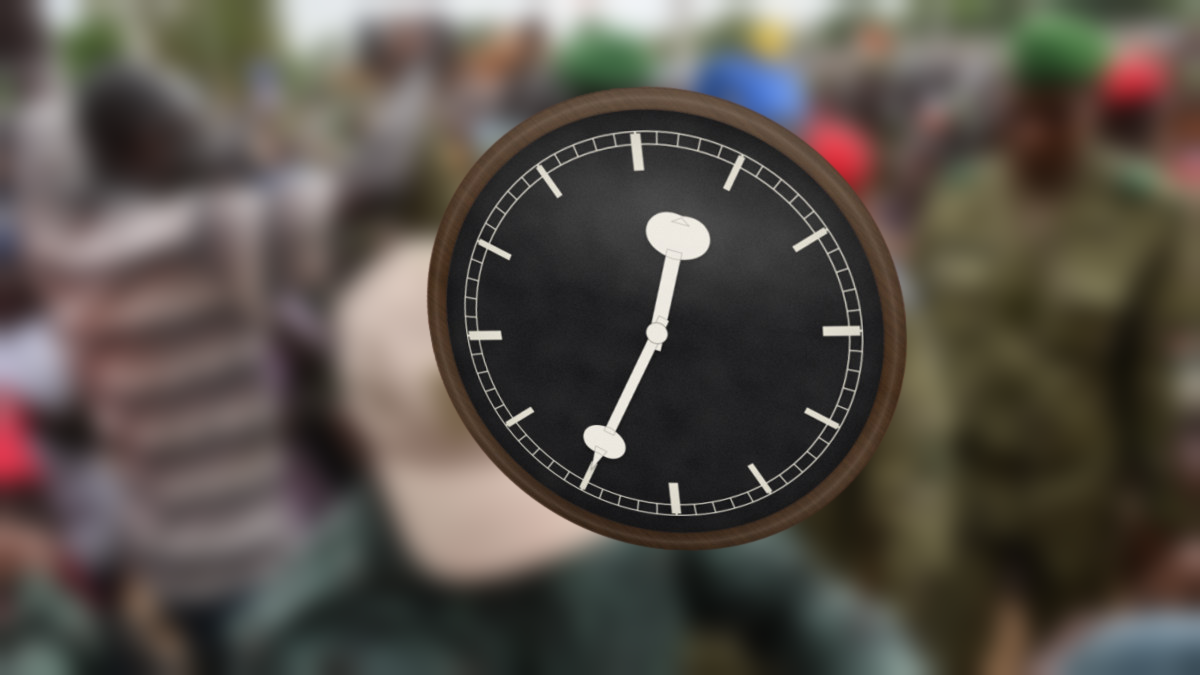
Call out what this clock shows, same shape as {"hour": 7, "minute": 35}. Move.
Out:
{"hour": 12, "minute": 35}
